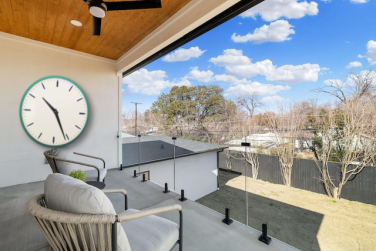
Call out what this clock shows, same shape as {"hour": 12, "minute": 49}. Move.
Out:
{"hour": 10, "minute": 26}
